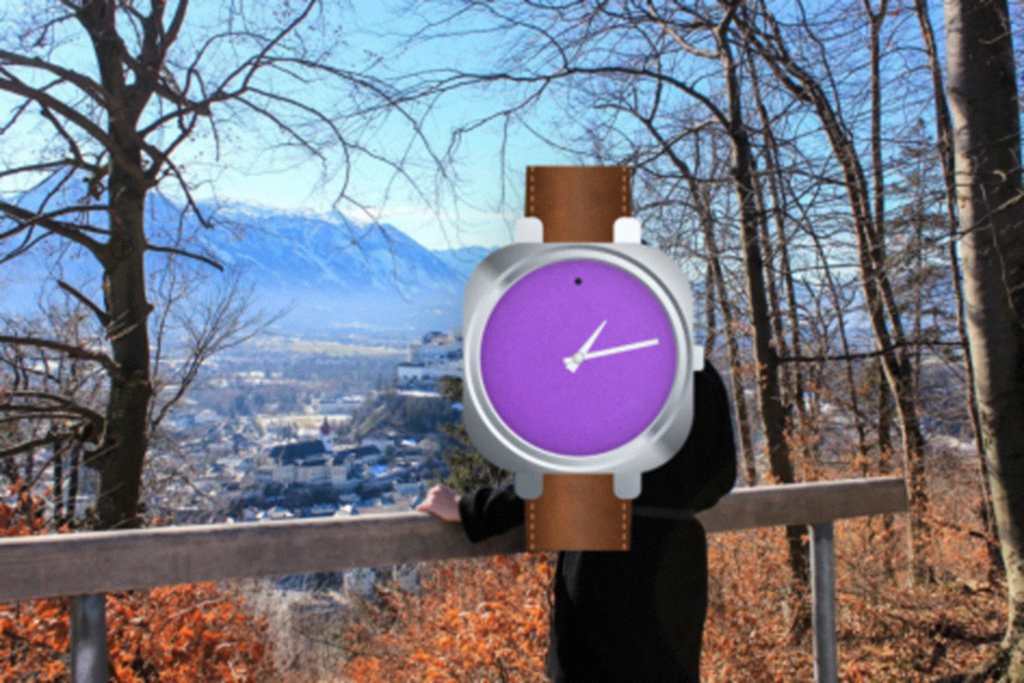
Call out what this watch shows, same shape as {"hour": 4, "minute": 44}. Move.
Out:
{"hour": 1, "minute": 13}
